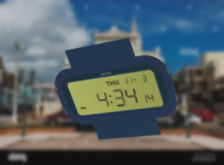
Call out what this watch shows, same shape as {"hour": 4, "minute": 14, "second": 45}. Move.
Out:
{"hour": 4, "minute": 34, "second": 14}
